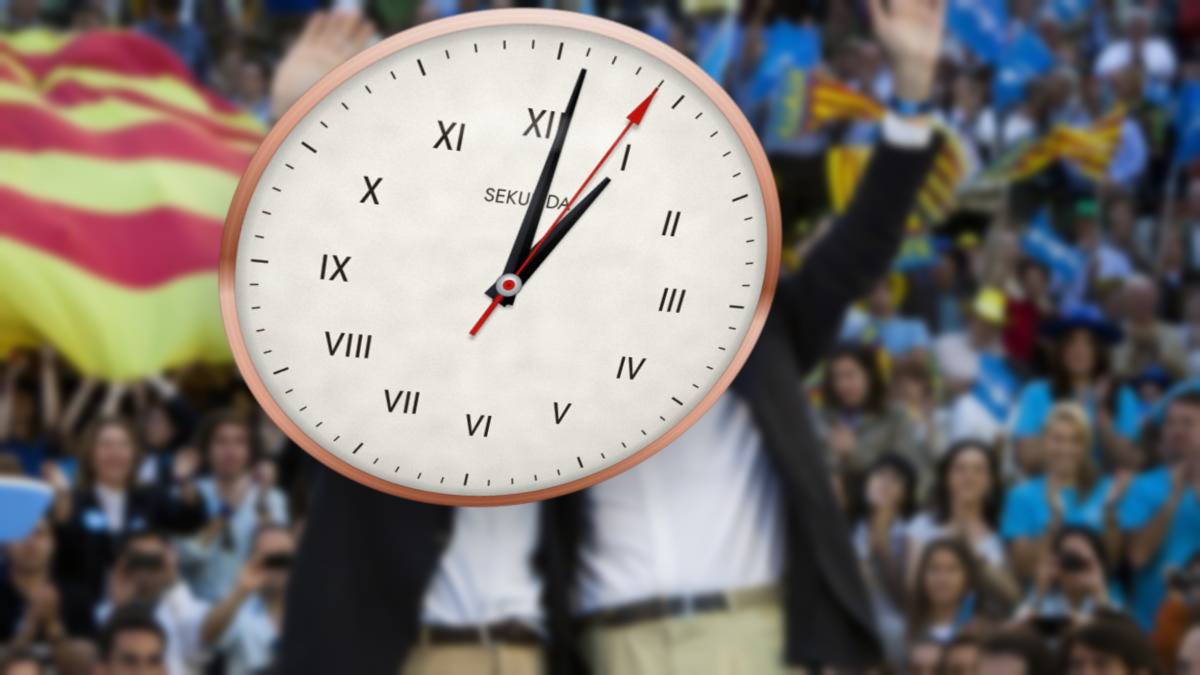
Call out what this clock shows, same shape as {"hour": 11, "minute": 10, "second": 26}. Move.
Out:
{"hour": 1, "minute": 1, "second": 4}
